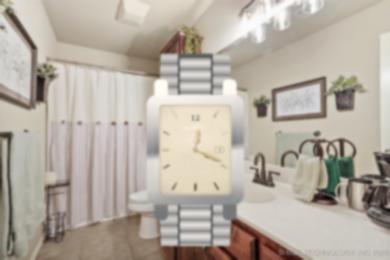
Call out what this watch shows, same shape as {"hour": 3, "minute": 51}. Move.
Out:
{"hour": 12, "minute": 19}
